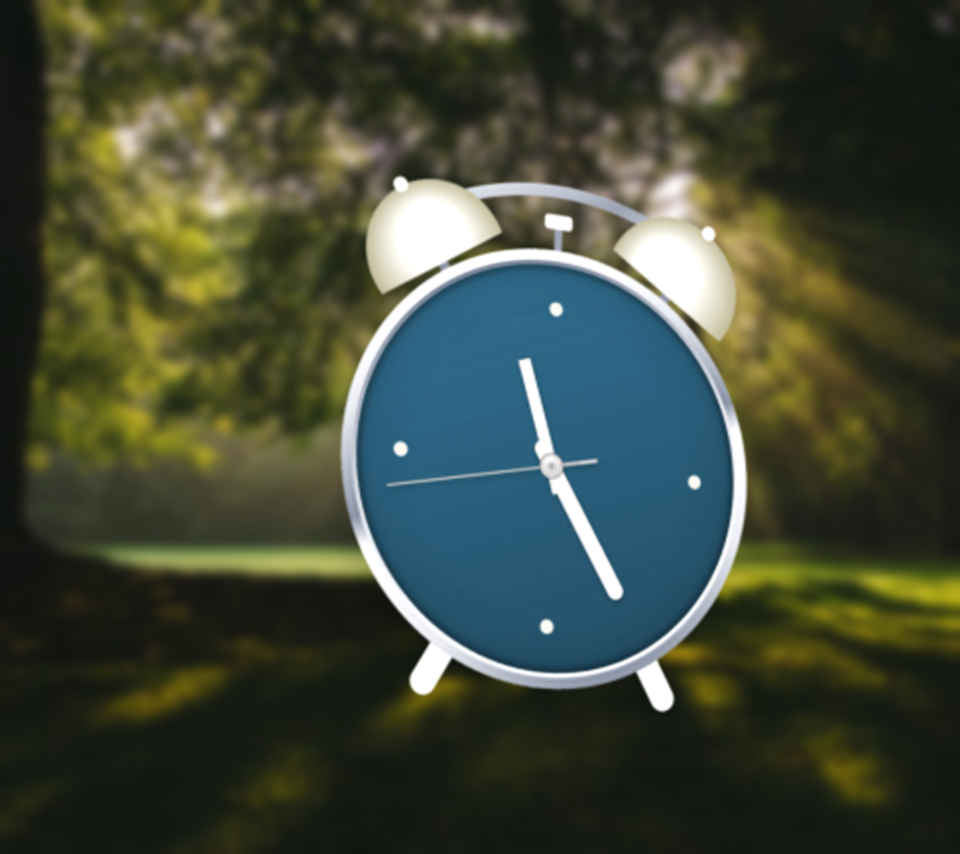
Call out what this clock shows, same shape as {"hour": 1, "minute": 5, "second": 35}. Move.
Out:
{"hour": 11, "minute": 24, "second": 43}
